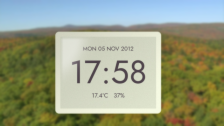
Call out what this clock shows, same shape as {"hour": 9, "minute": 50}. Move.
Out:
{"hour": 17, "minute": 58}
